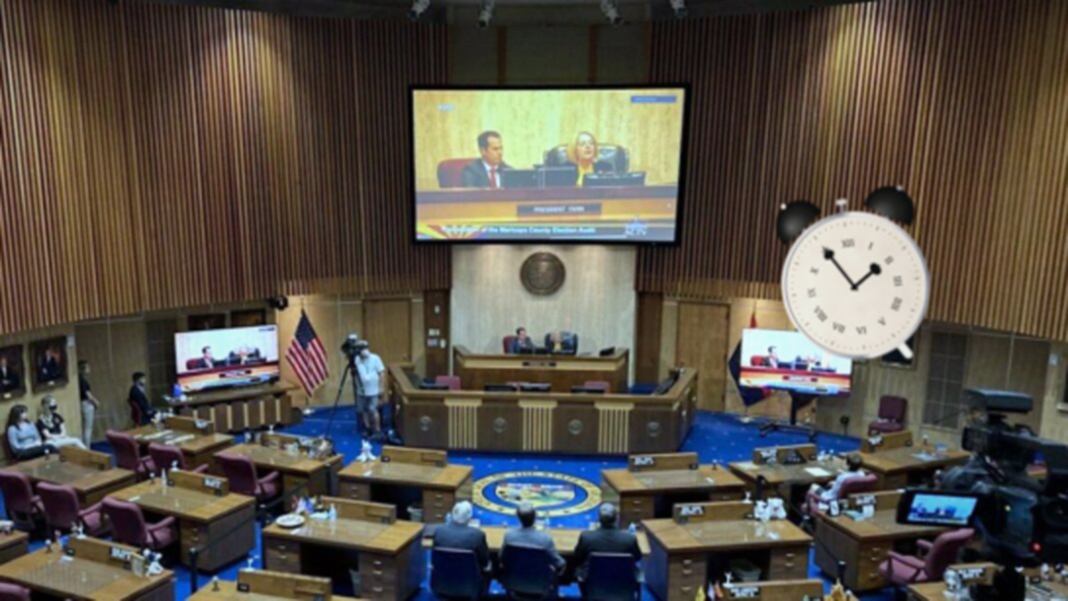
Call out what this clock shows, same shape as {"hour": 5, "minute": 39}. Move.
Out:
{"hour": 1, "minute": 55}
